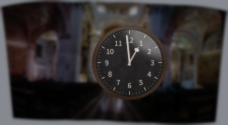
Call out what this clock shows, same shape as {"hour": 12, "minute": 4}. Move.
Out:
{"hour": 12, "minute": 59}
